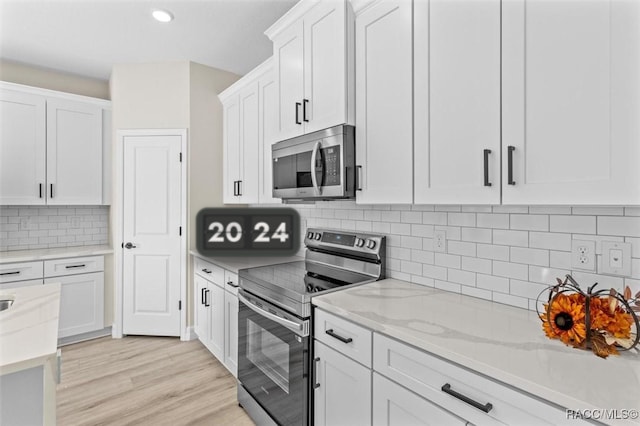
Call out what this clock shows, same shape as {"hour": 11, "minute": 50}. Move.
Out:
{"hour": 20, "minute": 24}
